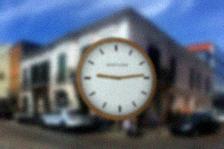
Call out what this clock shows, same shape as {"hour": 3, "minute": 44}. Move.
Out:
{"hour": 9, "minute": 14}
